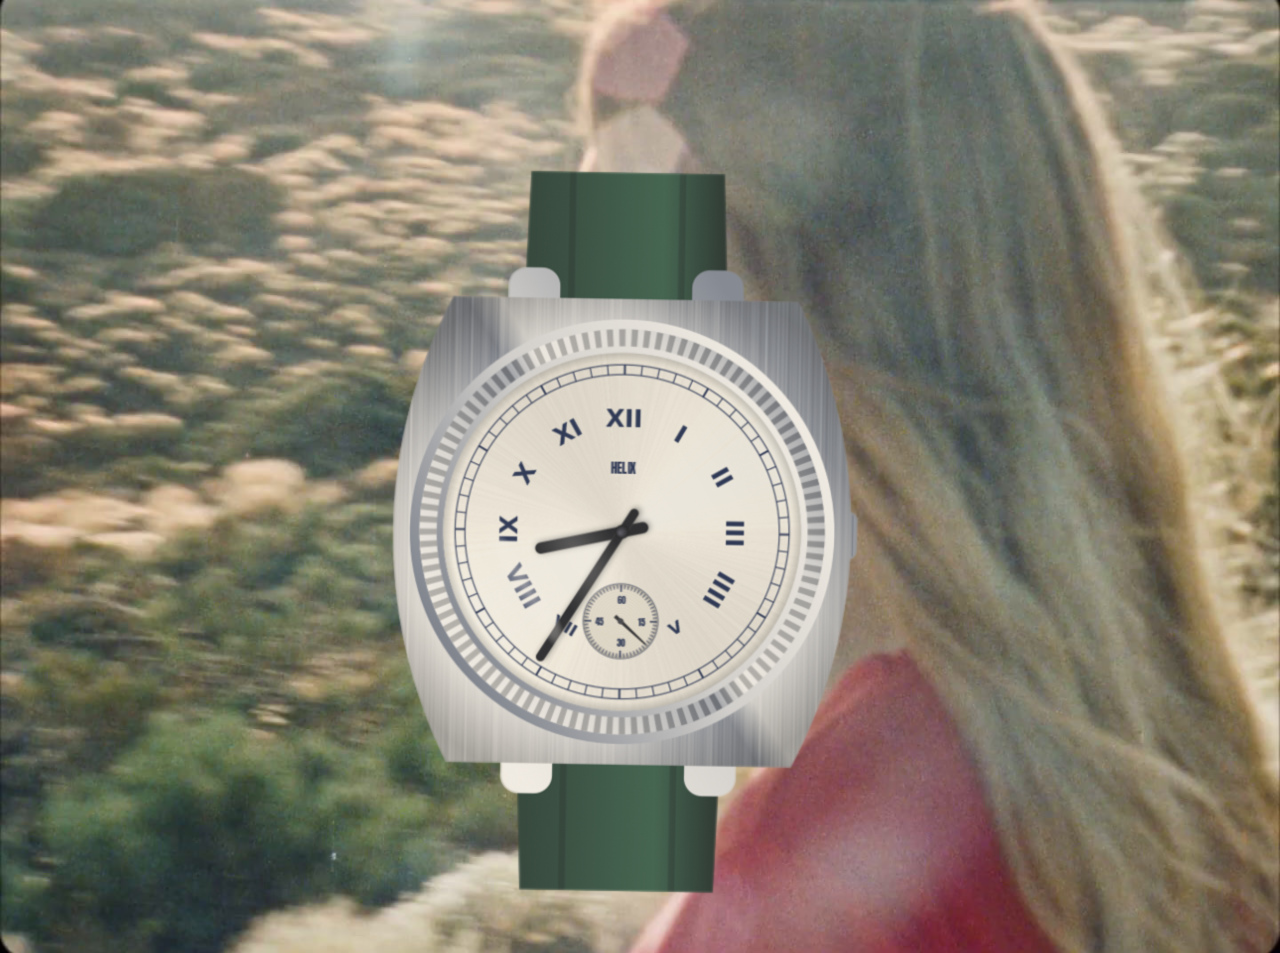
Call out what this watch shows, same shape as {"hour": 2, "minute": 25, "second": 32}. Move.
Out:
{"hour": 8, "minute": 35, "second": 22}
